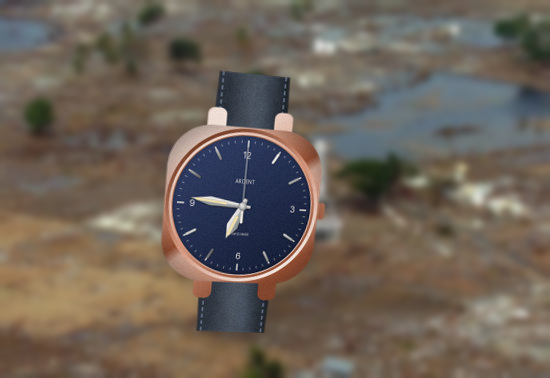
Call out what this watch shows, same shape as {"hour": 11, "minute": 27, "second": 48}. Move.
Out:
{"hour": 6, "minute": 46, "second": 0}
